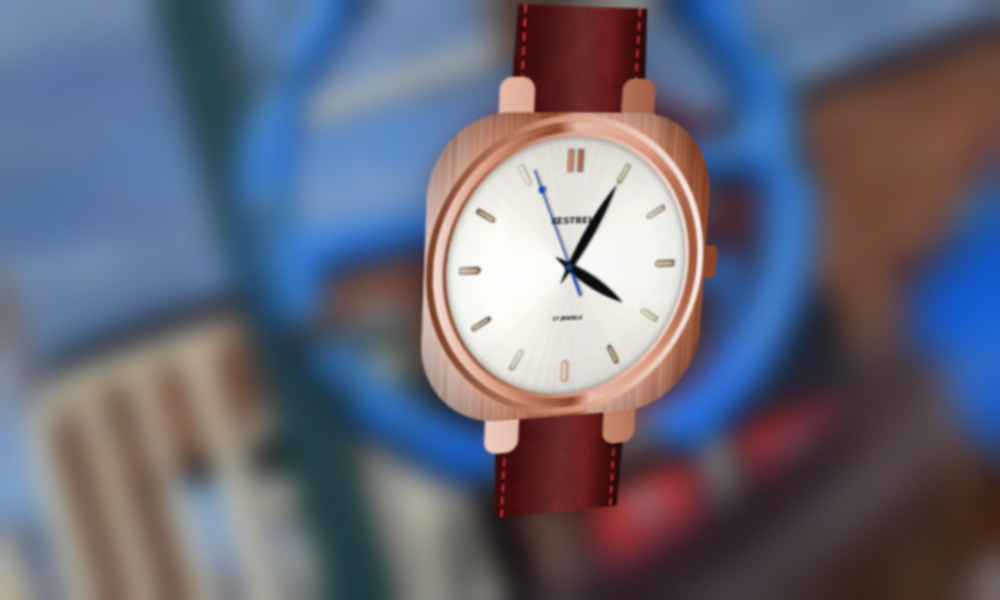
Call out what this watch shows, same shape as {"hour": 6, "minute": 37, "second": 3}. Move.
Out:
{"hour": 4, "minute": 4, "second": 56}
